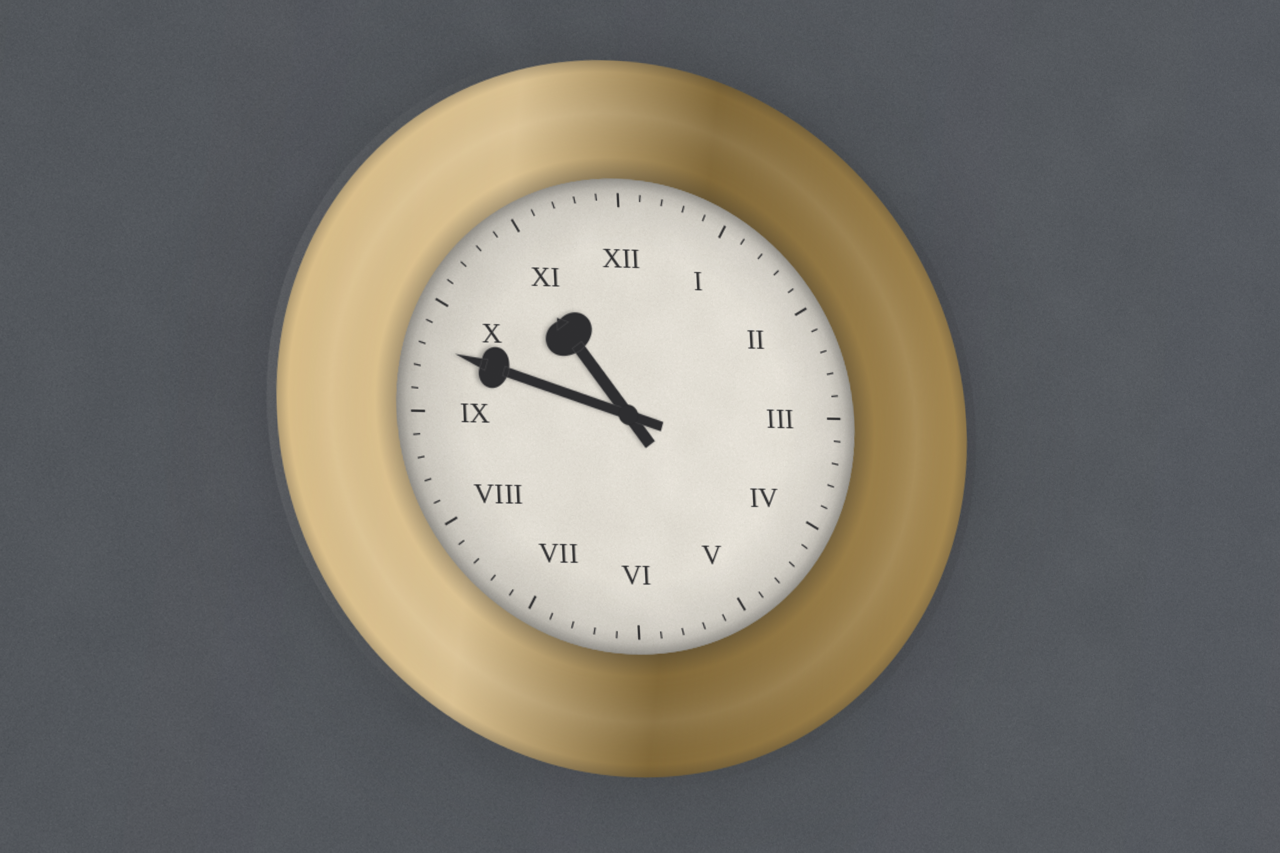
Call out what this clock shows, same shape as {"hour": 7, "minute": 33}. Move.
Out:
{"hour": 10, "minute": 48}
